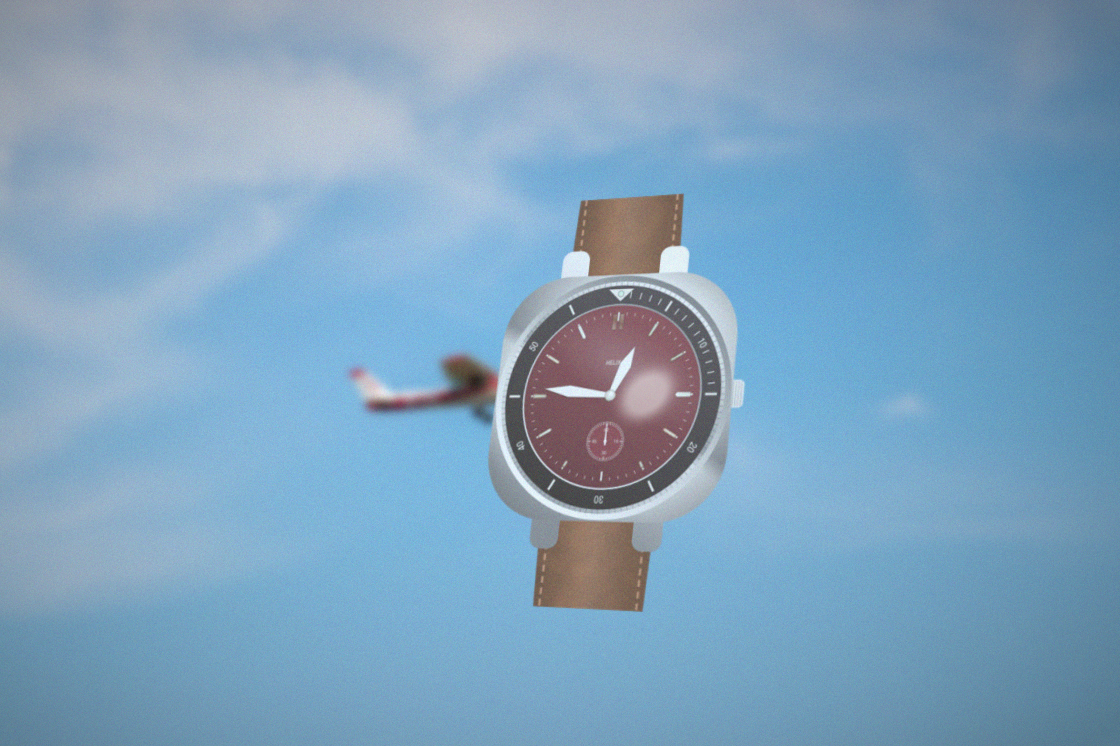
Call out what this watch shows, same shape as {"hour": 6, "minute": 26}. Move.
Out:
{"hour": 12, "minute": 46}
